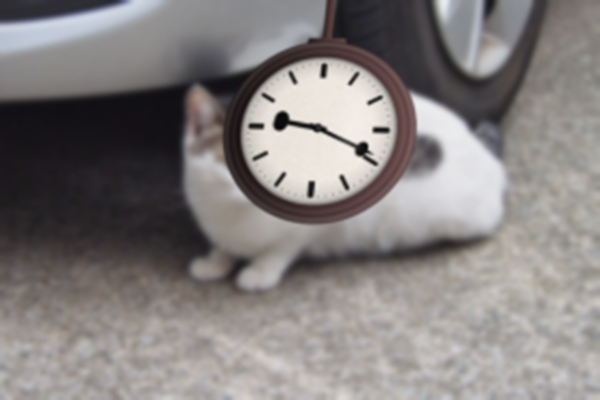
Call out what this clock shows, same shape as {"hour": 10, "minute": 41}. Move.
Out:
{"hour": 9, "minute": 19}
